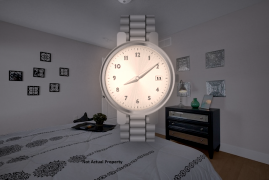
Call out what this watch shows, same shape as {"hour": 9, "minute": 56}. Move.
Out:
{"hour": 8, "minute": 9}
